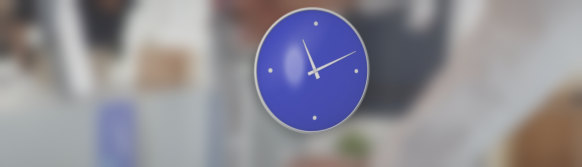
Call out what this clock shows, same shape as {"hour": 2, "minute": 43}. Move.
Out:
{"hour": 11, "minute": 11}
